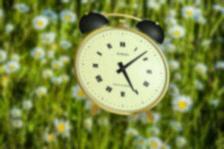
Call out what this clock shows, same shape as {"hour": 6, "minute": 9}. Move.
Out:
{"hour": 5, "minute": 8}
